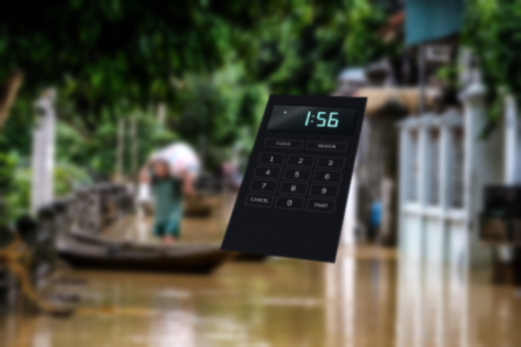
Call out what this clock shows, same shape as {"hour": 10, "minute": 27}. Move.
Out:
{"hour": 1, "minute": 56}
